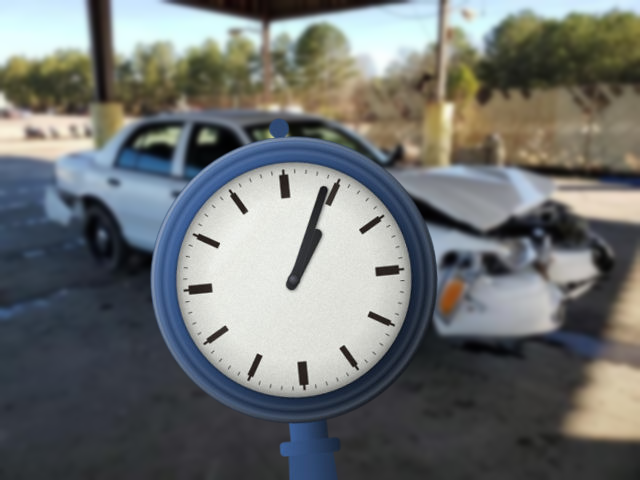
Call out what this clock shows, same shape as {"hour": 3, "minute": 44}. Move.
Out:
{"hour": 1, "minute": 4}
